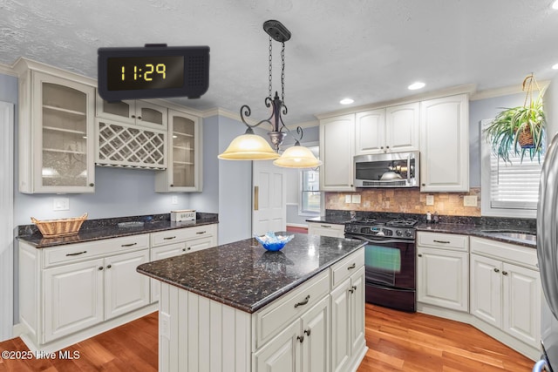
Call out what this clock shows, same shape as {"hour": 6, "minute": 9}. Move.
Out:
{"hour": 11, "minute": 29}
